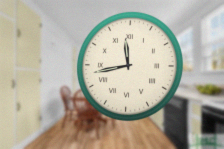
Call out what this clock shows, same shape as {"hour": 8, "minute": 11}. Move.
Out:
{"hour": 11, "minute": 43}
